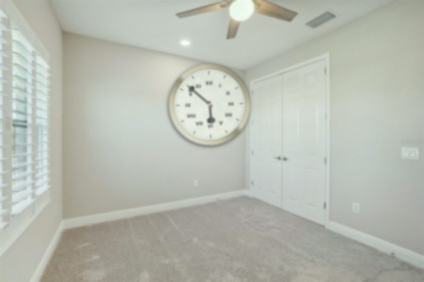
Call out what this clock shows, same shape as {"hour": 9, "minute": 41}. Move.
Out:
{"hour": 5, "minute": 52}
